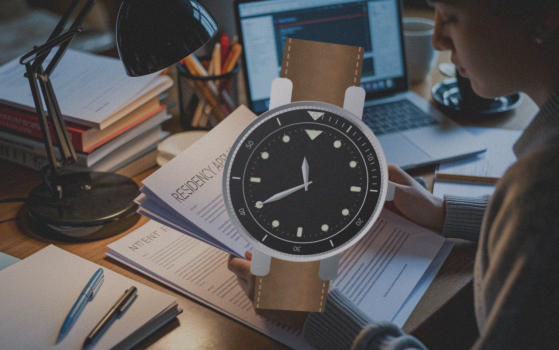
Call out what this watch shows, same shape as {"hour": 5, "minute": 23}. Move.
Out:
{"hour": 11, "minute": 40}
